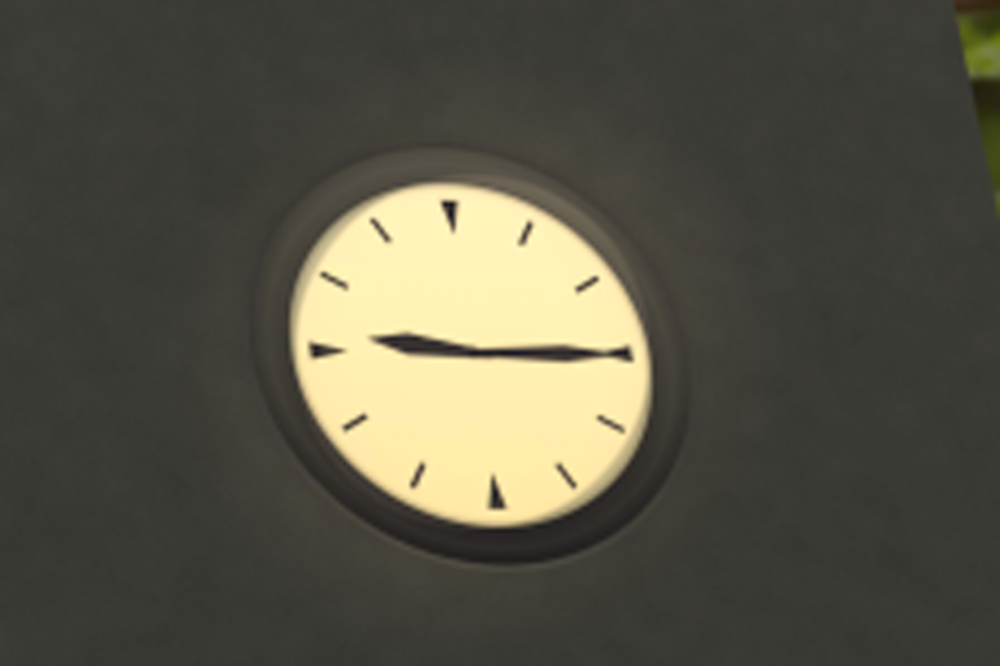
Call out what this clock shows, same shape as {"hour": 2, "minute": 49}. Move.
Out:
{"hour": 9, "minute": 15}
